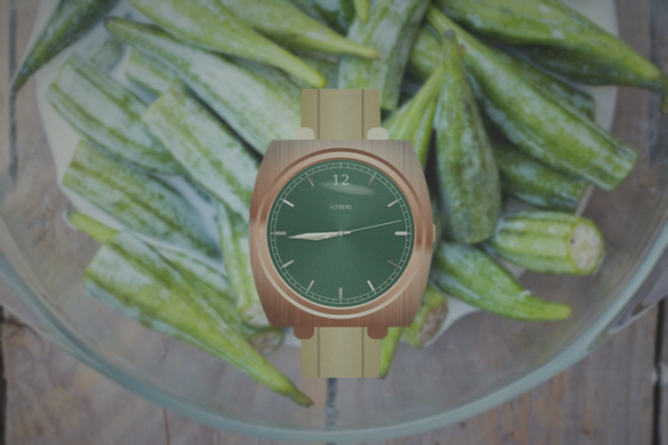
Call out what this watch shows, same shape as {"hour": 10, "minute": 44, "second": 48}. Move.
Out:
{"hour": 8, "minute": 44, "second": 13}
